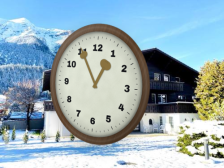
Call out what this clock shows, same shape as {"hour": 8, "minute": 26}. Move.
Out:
{"hour": 12, "minute": 55}
